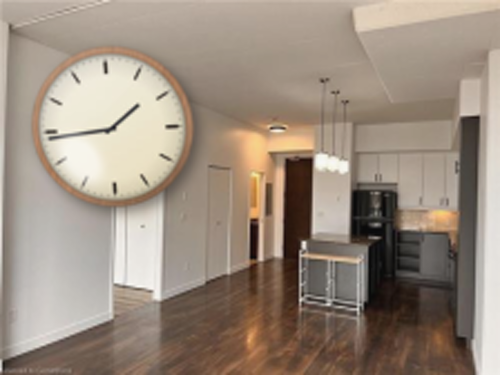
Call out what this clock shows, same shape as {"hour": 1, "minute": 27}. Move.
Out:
{"hour": 1, "minute": 44}
